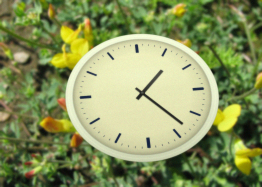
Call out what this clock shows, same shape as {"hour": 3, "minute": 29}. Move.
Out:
{"hour": 1, "minute": 23}
